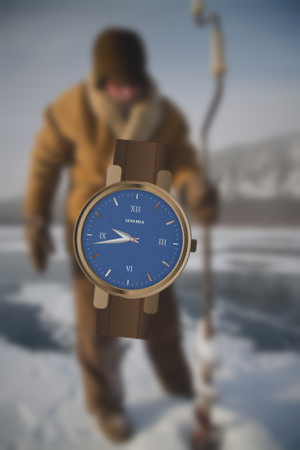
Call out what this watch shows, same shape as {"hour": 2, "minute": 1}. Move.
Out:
{"hour": 9, "minute": 43}
